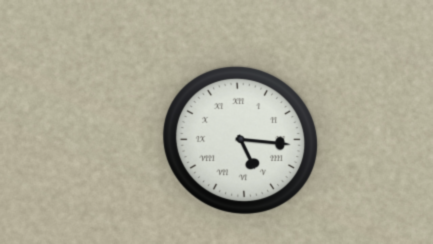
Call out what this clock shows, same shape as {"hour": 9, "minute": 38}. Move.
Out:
{"hour": 5, "minute": 16}
